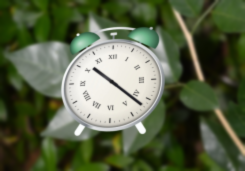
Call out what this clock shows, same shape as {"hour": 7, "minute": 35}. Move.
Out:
{"hour": 10, "minute": 22}
